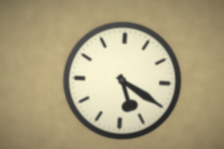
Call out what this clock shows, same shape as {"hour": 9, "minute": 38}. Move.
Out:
{"hour": 5, "minute": 20}
